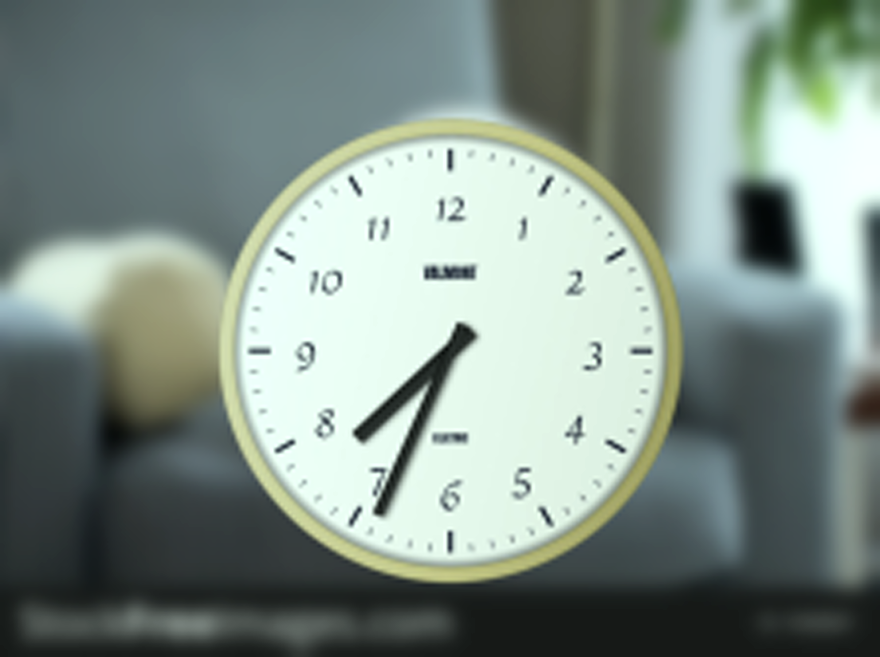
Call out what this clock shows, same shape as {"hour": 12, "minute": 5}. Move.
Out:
{"hour": 7, "minute": 34}
